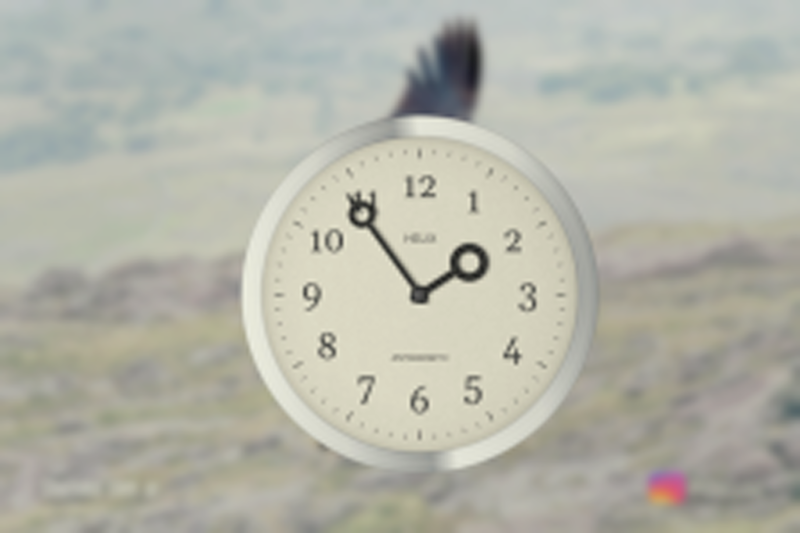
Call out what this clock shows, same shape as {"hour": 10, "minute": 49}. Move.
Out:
{"hour": 1, "minute": 54}
